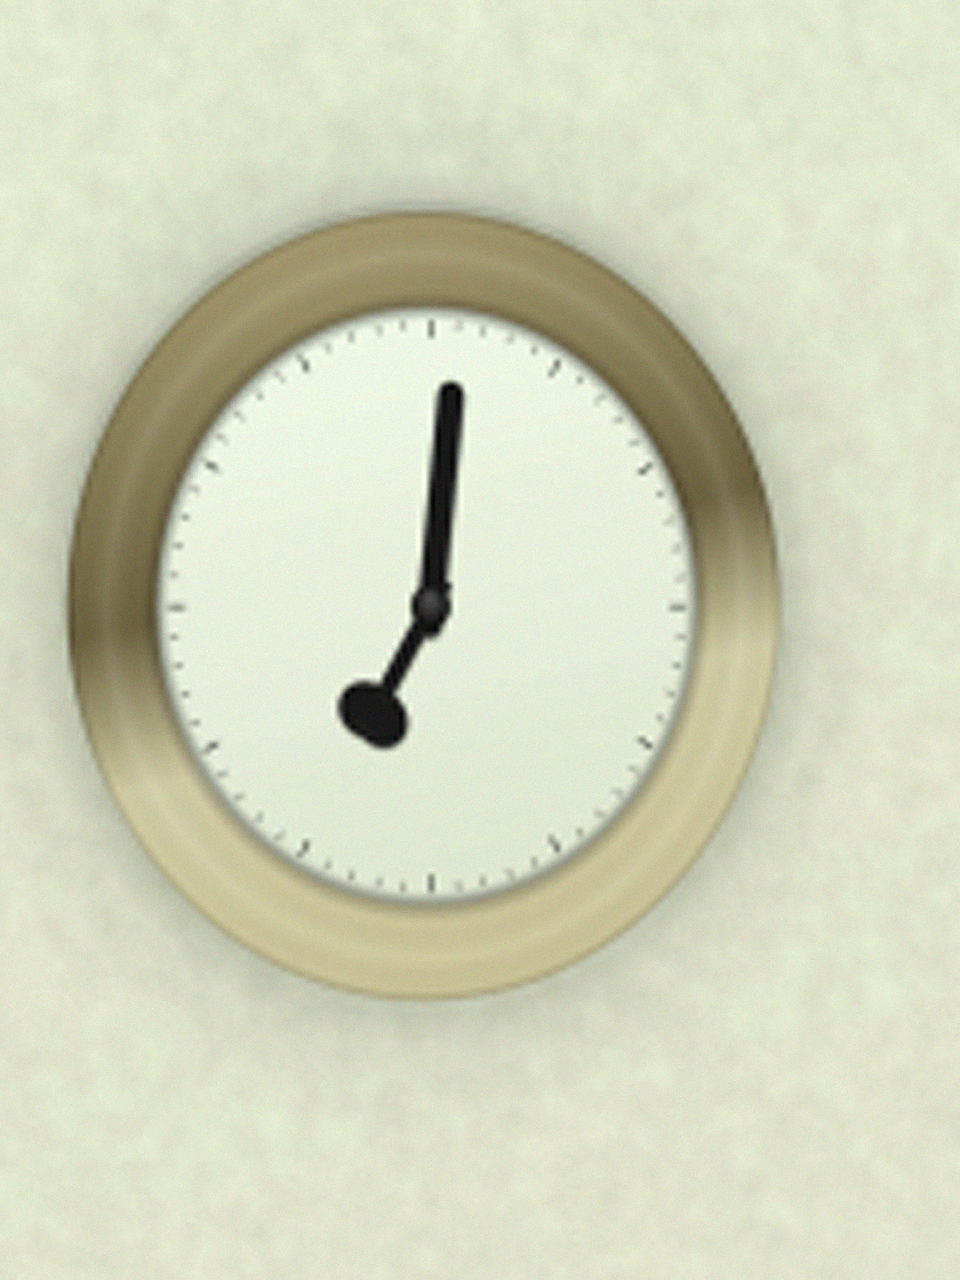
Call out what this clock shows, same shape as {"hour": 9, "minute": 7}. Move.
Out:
{"hour": 7, "minute": 1}
